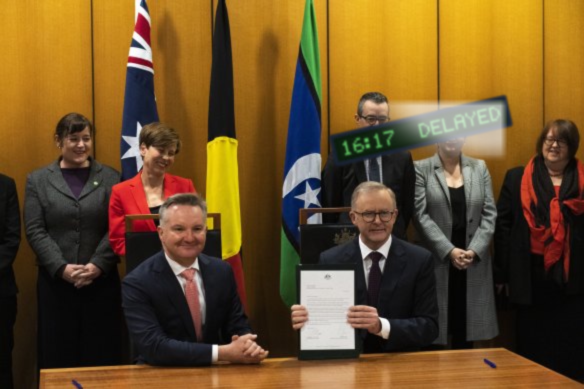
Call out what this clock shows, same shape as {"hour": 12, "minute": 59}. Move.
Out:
{"hour": 16, "minute": 17}
